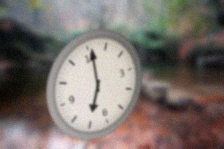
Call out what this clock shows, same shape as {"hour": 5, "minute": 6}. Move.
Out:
{"hour": 7, "minute": 1}
